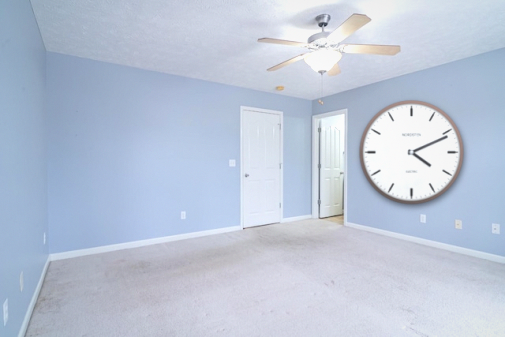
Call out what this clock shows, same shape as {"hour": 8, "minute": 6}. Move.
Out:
{"hour": 4, "minute": 11}
